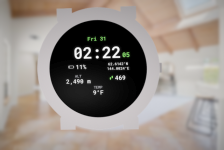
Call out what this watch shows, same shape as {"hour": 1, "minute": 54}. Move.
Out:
{"hour": 2, "minute": 22}
